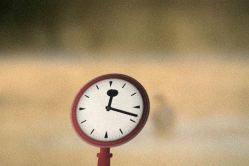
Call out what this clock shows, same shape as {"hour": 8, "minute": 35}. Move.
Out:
{"hour": 12, "minute": 18}
